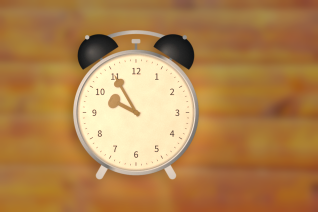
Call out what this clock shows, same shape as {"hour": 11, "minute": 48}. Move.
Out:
{"hour": 9, "minute": 55}
